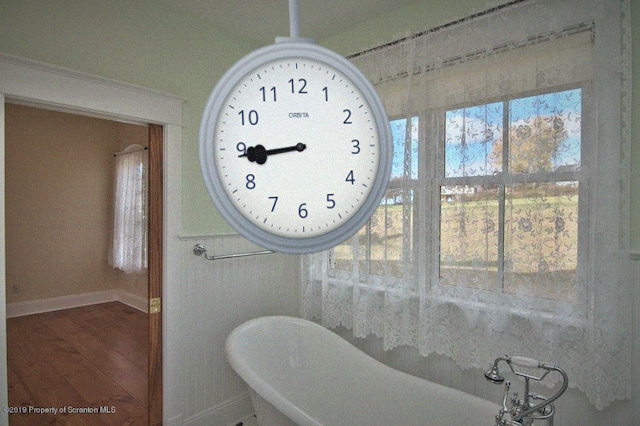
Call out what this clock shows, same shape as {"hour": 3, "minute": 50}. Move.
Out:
{"hour": 8, "minute": 44}
